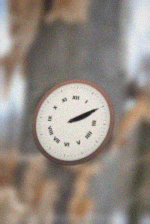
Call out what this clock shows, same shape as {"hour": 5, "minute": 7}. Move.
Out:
{"hour": 2, "minute": 10}
